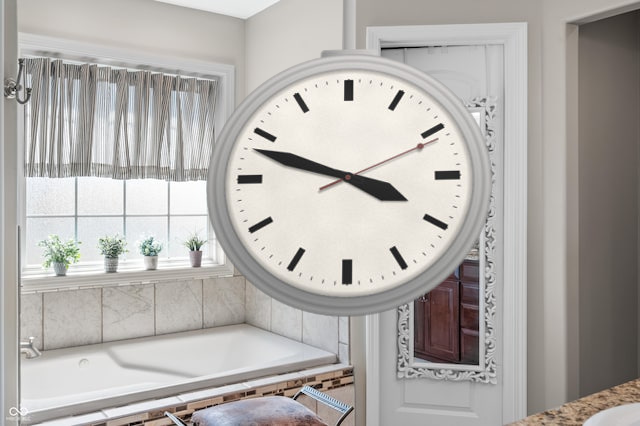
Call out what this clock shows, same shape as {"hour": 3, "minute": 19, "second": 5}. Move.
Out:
{"hour": 3, "minute": 48, "second": 11}
